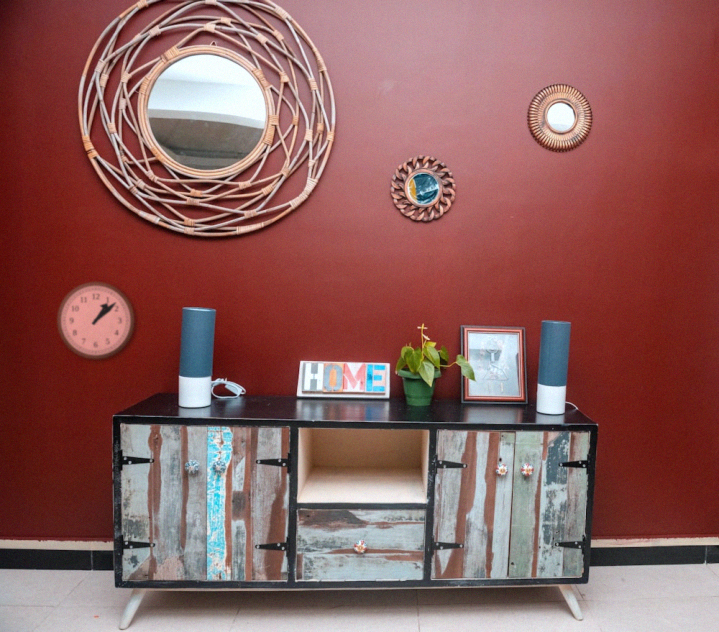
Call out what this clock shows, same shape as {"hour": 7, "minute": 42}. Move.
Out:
{"hour": 1, "minute": 8}
